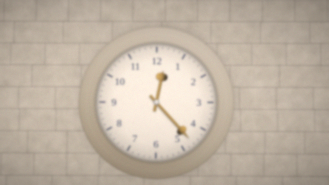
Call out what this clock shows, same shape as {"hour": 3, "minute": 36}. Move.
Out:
{"hour": 12, "minute": 23}
